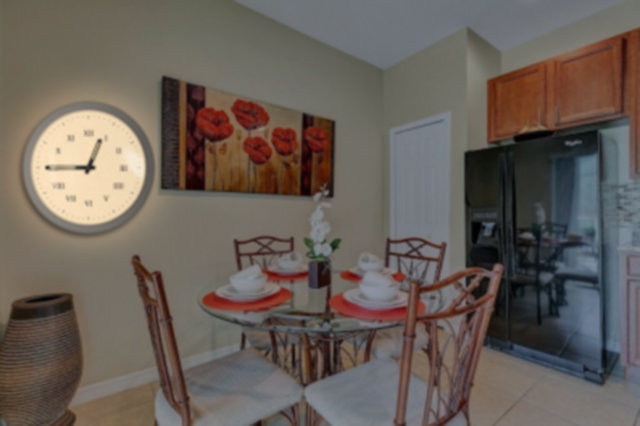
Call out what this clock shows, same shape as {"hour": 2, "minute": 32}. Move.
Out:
{"hour": 12, "minute": 45}
